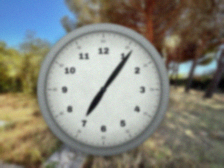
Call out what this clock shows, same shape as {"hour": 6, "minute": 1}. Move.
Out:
{"hour": 7, "minute": 6}
